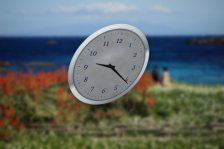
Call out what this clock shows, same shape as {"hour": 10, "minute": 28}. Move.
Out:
{"hour": 9, "minute": 21}
